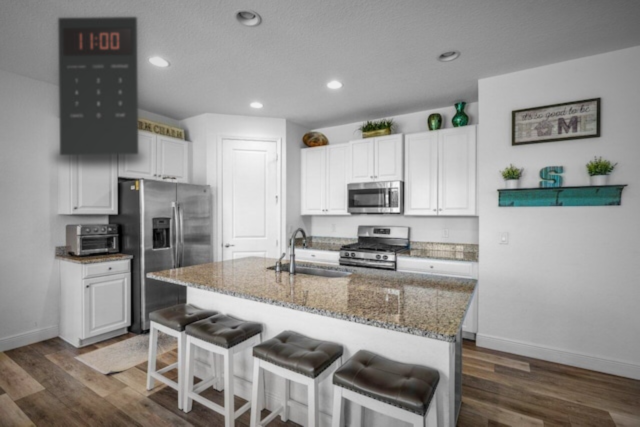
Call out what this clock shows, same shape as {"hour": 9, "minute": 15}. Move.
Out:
{"hour": 11, "minute": 0}
